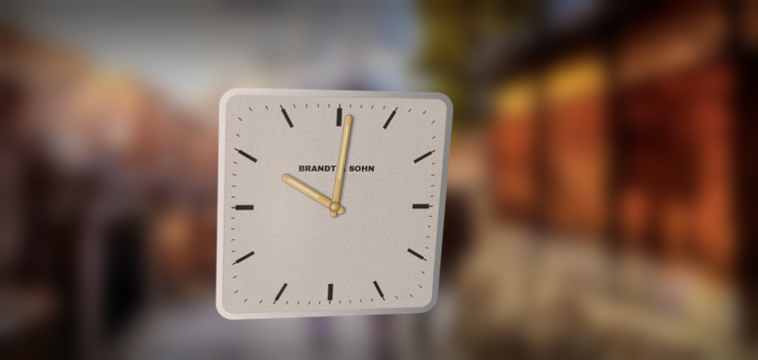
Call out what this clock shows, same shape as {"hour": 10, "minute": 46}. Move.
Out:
{"hour": 10, "minute": 1}
